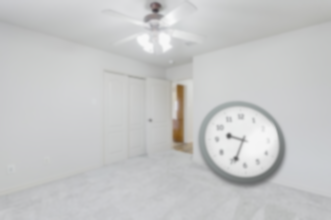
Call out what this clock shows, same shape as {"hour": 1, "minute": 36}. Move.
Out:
{"hour": 9, "minute": 34}
